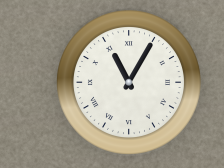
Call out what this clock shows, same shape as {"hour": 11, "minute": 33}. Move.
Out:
{"hour": 11, "minute": 5}
